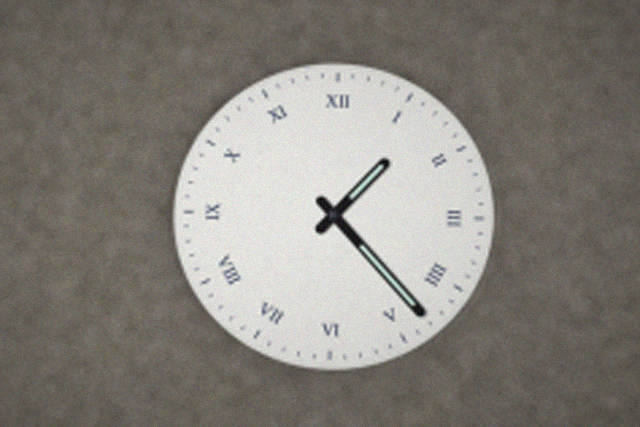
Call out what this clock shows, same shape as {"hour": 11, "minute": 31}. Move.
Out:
{"hour": 1, "minute": 23}
